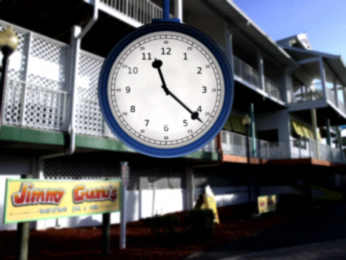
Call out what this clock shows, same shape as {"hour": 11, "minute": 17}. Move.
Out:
{"hour": 11, "minute": 22}
